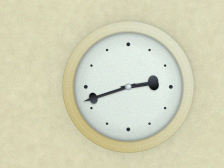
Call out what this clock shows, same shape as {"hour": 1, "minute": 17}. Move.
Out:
{"hour": 2, "minute": 42}
